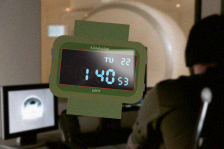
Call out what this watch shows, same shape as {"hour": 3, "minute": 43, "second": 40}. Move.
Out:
{"hour": 1, "minute": 40, "second": 53}
